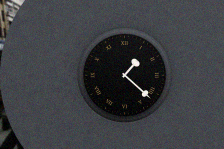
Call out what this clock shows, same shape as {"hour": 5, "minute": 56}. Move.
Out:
{"hour": 1, "minute": 22}
